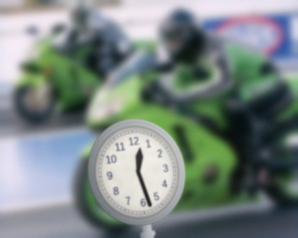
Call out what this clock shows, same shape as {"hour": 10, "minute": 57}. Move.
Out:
{"hour": 12, "minute": 28}
